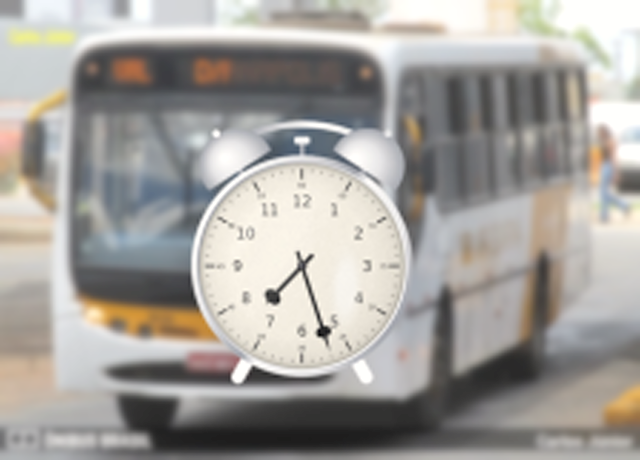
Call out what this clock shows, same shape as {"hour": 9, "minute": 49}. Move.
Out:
{"hour": 7, "minute": 27}
